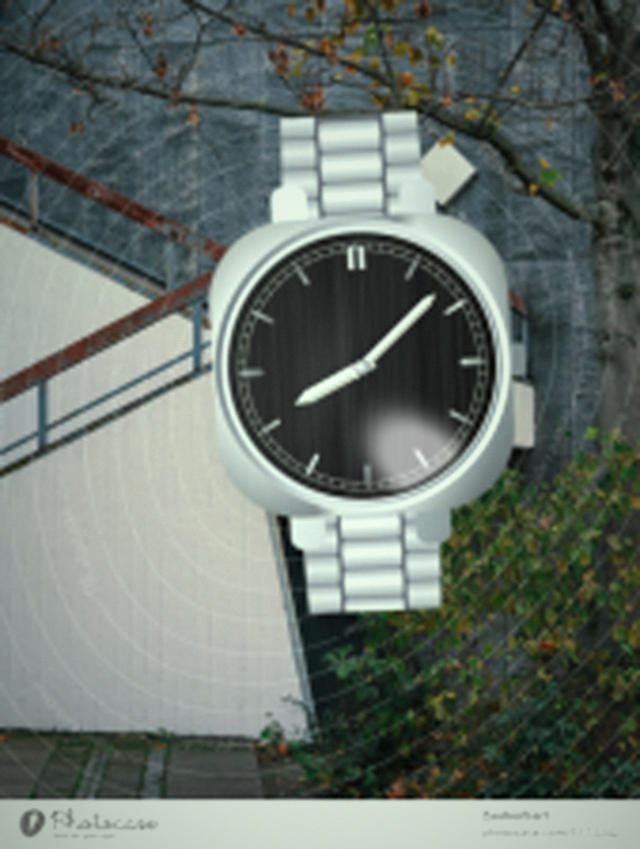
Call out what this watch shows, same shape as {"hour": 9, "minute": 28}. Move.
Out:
{"hour": 8, "minute": 8}
